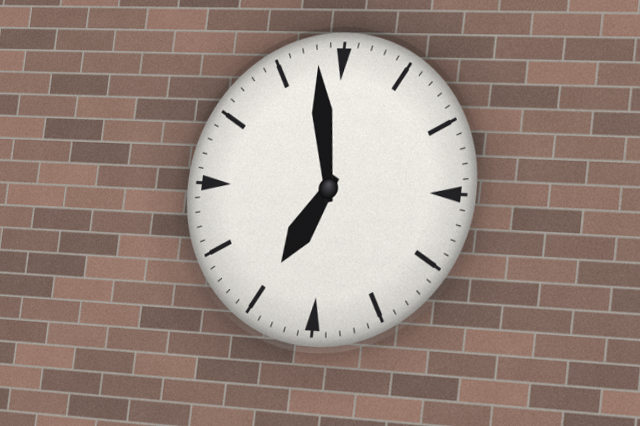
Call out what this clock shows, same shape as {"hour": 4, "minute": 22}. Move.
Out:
{"hour": 6, "minute": 58}
